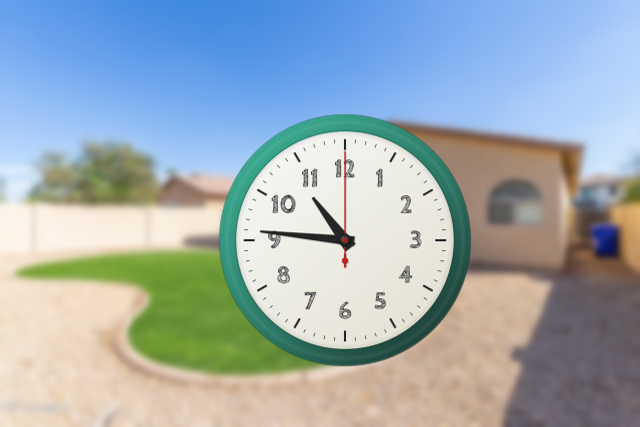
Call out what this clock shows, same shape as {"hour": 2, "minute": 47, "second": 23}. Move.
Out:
{"hour": 10, "minute": 46, "second": 0}
